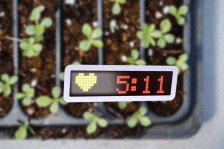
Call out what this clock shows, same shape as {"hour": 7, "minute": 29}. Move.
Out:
{"hour": 5, "minute": 11}
